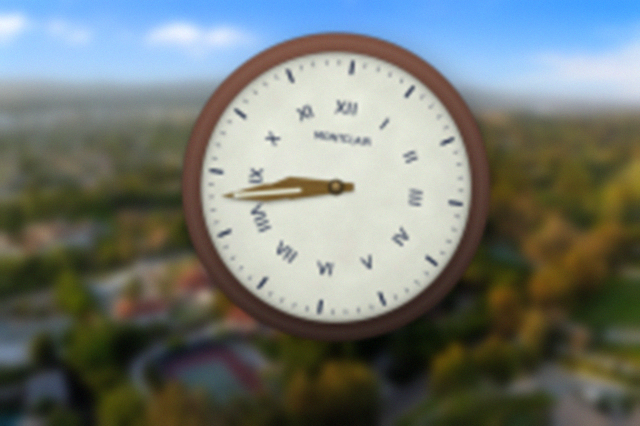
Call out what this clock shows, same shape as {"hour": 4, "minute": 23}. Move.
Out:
{"hour": 8, "minute": 43}
